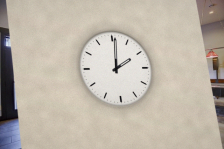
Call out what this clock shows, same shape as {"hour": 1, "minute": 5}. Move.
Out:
{"hour": 2, "minute": 1}
